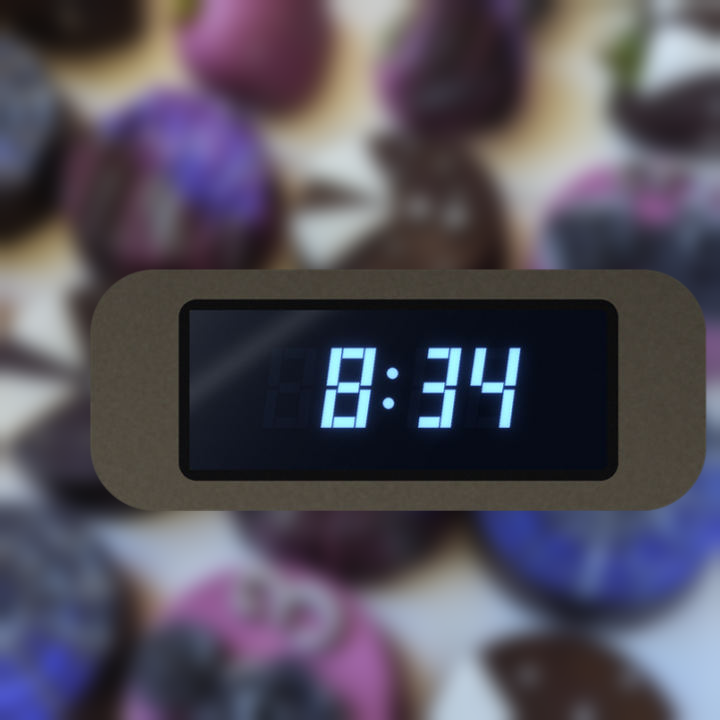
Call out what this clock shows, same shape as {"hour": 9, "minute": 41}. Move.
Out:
{"hour": 8, "minute": 34}
